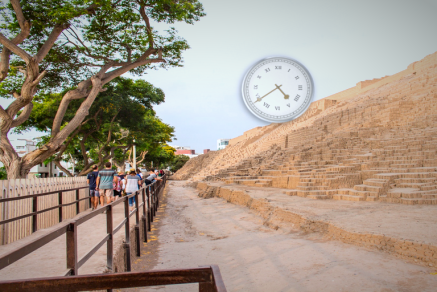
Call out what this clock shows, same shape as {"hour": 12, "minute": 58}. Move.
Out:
{"hour": 4, "minute": 39}
